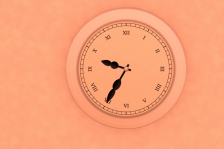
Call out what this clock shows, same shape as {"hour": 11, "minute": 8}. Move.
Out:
{"hour": 9, "minute": 35}
